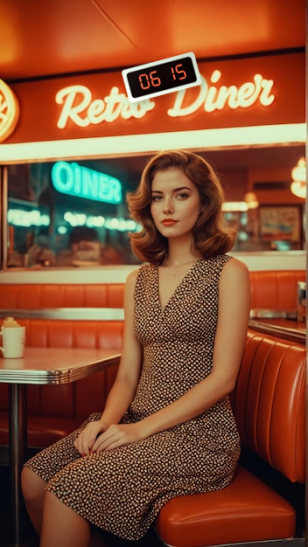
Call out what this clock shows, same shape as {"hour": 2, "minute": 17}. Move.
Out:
{"hour": 6, "minute": 15}
